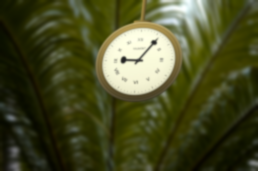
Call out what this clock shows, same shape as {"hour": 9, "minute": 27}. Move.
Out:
{"hour": 9, "minute": 6}
